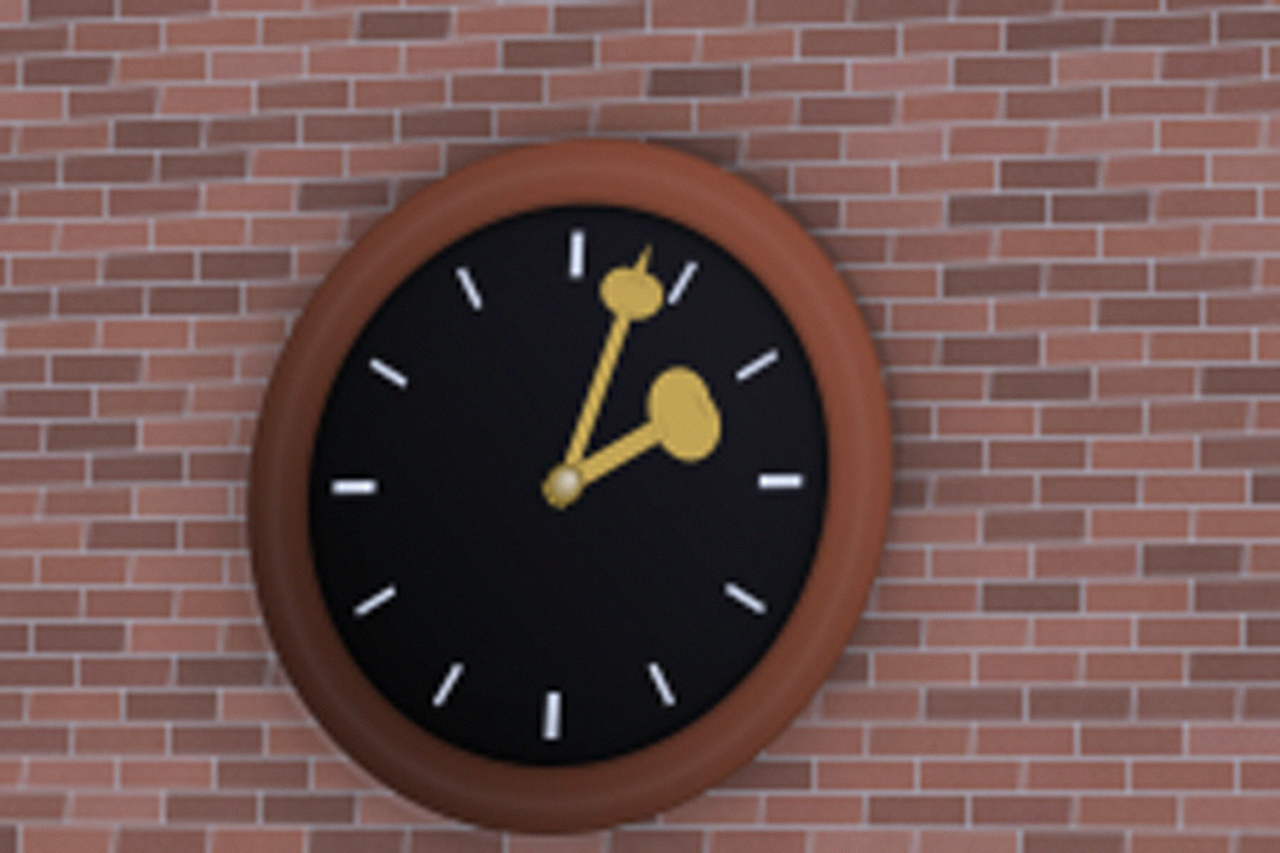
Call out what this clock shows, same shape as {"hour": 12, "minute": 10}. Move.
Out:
{"hour": 2, "minute": 3}
